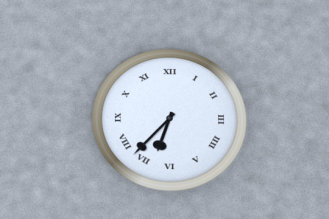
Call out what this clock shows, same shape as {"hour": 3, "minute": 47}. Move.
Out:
{"hour": 6, "minute": 37}
